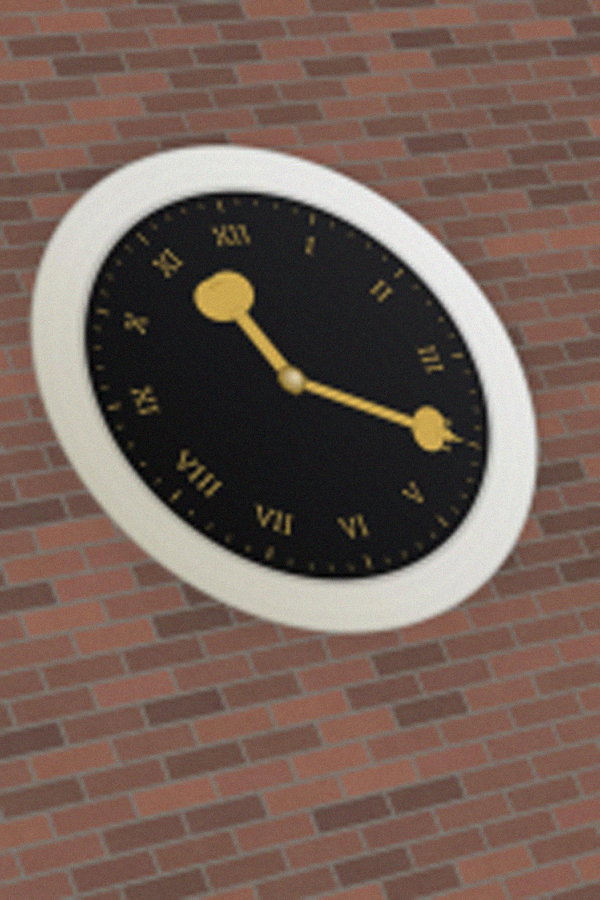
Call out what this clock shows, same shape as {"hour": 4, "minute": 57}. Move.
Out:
{"hour": 11, "minute": 20}
